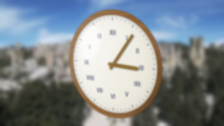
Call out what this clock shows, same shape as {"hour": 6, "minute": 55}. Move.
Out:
{"hour": 3, "minute": 6}
